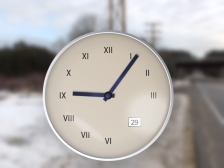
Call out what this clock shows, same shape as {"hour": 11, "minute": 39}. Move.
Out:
{"hour": 9, "minute": 6}
